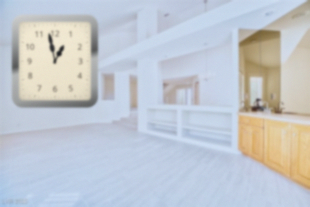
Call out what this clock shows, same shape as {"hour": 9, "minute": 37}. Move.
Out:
{"hour": 12, "minute": 58}
